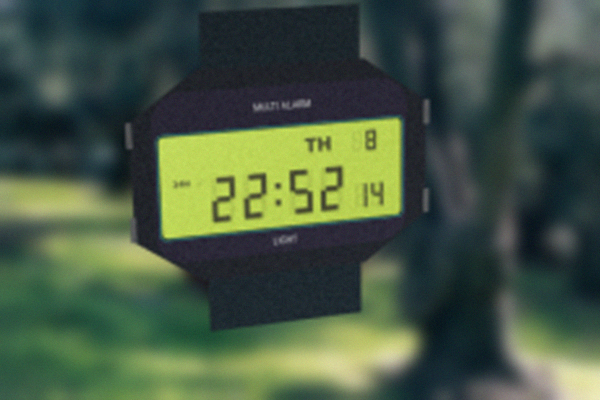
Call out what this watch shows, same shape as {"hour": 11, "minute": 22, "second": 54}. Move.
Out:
{"hour": 22, "minute": 52, "second": 14}
